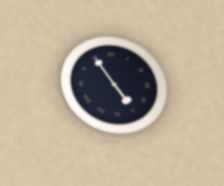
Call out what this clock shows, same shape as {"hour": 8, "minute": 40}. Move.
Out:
{"hour": 4, "minute": 55}
